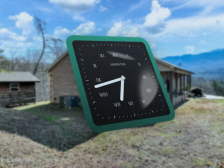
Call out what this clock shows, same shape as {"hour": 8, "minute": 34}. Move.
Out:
{"hour": 6, "minute": 43}
